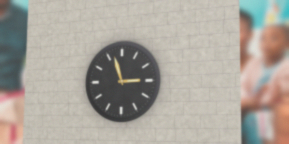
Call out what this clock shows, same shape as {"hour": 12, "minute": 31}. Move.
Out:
{"hour": 2, "minute": 57}
